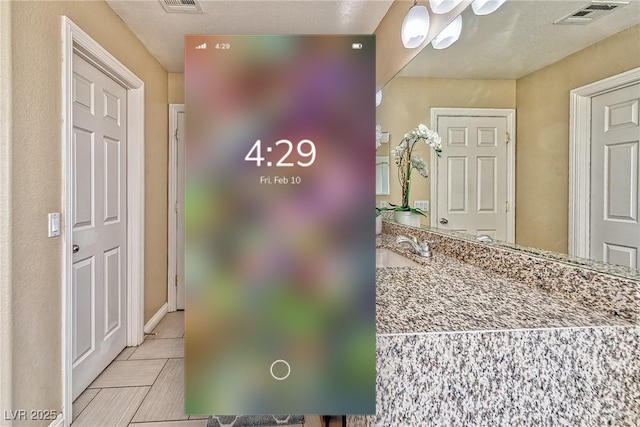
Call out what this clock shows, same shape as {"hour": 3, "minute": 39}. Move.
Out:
{"hour": 4, "minute": 29}
